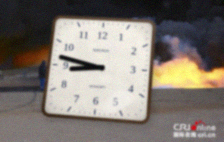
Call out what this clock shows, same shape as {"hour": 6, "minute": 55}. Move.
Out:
{"hour": 8, "minute": 47}
